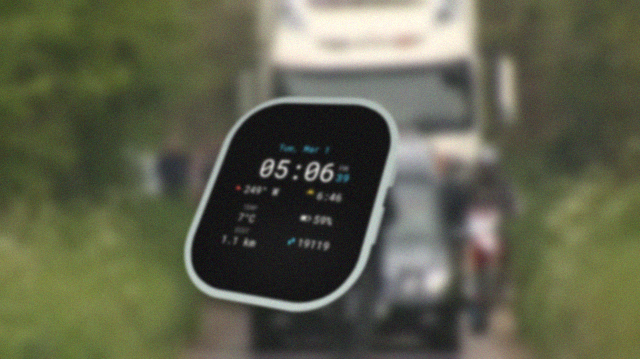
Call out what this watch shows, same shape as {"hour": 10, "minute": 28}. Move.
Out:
{"hour": 5, "minute": 6}
